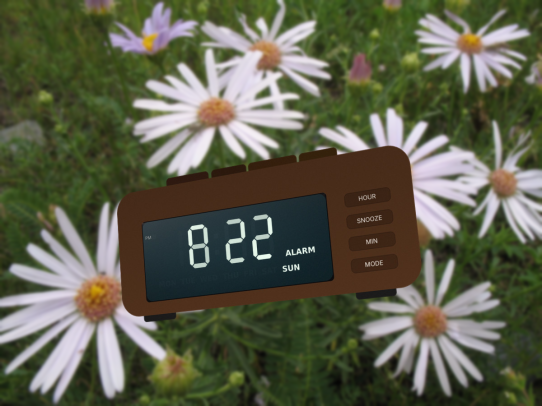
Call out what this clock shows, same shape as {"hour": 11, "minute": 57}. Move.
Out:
{"hour": 8, "minute": 22}
